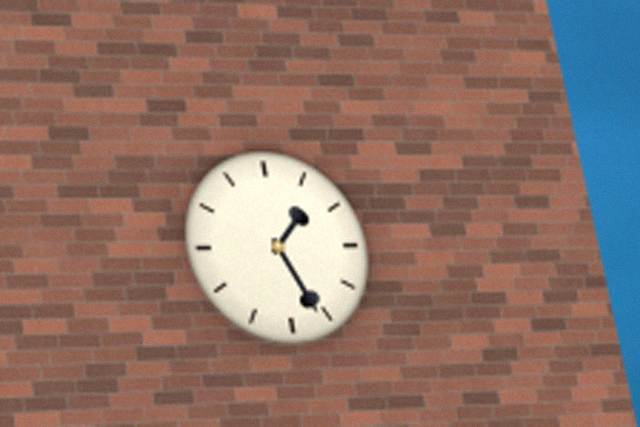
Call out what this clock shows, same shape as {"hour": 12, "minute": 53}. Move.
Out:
{"hour": 1, "minute": 26}
